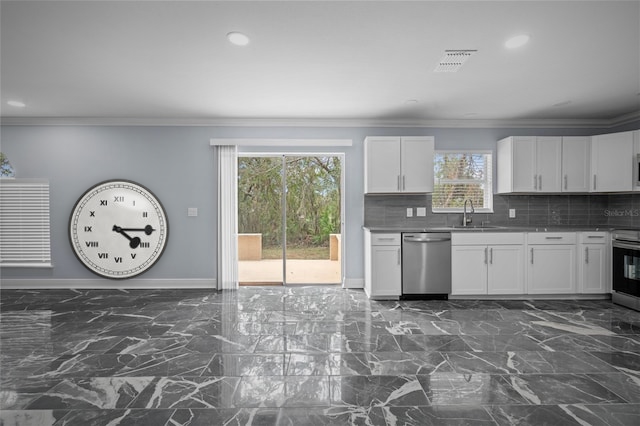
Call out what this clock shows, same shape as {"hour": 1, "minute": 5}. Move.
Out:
{"hour": 4, "minute": 15}
